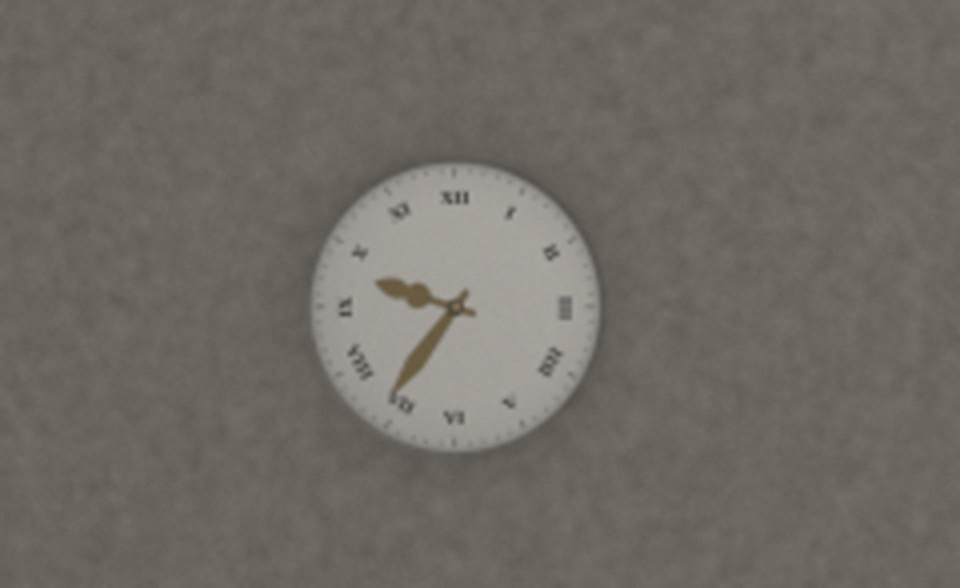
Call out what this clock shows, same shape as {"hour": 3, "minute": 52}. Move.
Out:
{"hour": 9, "minute": 36}
